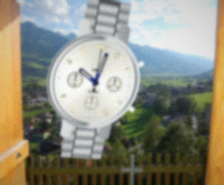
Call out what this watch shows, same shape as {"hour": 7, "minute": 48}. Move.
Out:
{"hour": 10, "minute": 2}
